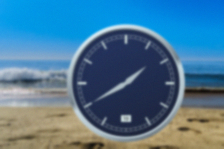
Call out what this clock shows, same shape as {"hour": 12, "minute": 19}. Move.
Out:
{"hour": 1, "minute": 40}
